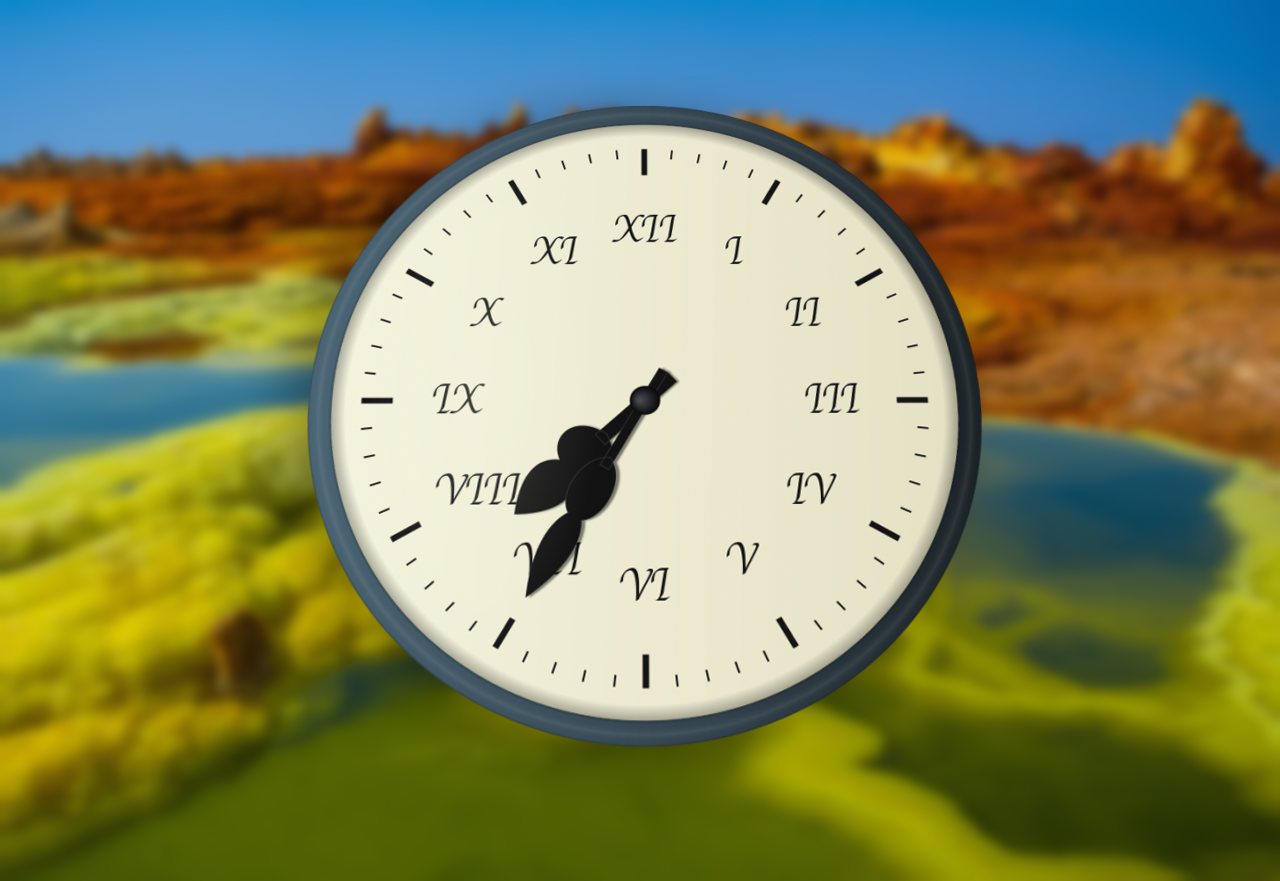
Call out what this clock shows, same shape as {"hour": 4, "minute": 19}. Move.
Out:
{"hour": 7, "minute": 35}
